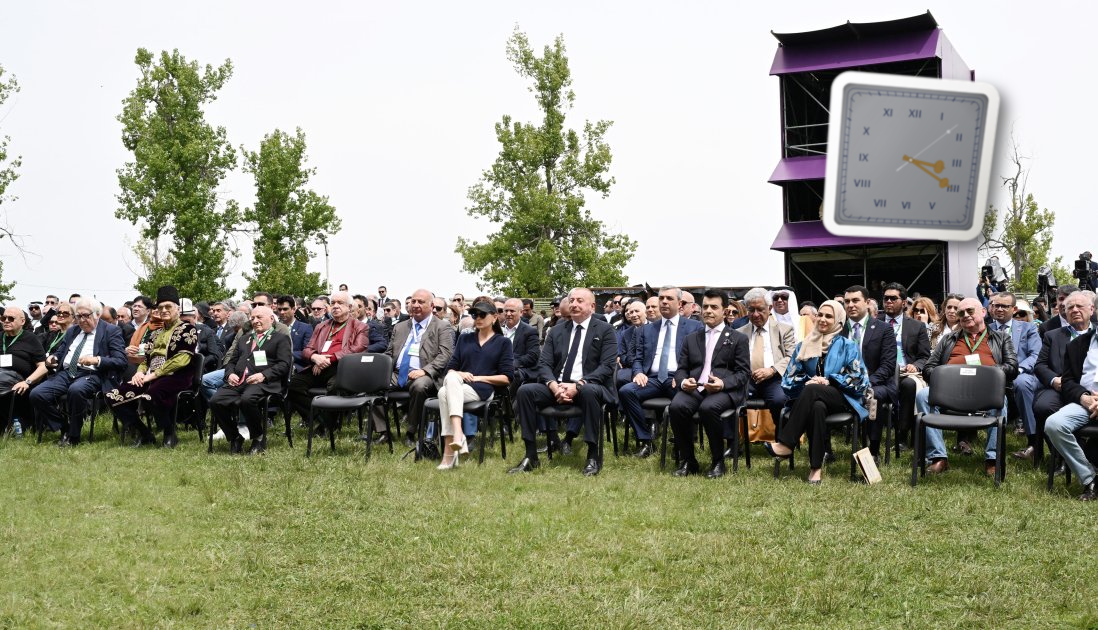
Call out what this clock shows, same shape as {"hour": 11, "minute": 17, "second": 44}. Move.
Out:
{"hour": 3, "minute": 20, "second": 8}
